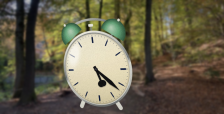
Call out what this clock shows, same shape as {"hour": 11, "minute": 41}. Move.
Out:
{"hour": 5, "minute": 22}
